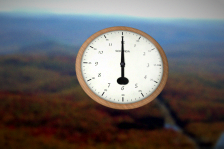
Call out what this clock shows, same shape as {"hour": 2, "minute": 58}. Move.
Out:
{"hour": 6, "minute": 0}
